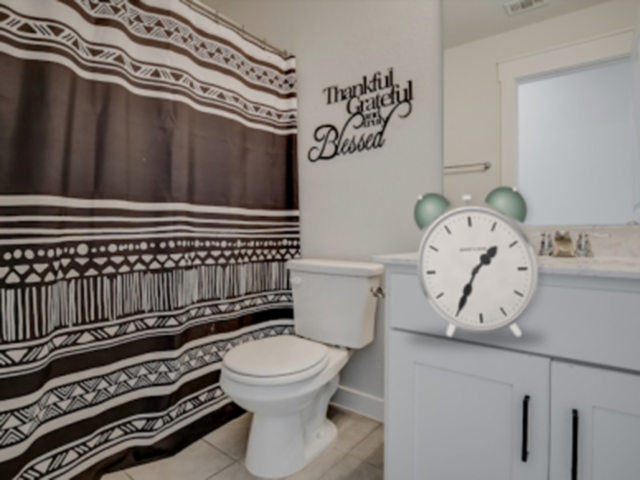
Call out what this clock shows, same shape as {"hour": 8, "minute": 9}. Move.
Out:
{"hour": 1, "minute": 35}
